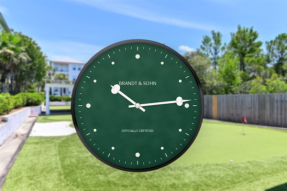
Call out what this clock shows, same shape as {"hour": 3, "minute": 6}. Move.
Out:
{"hour": 10, "minute": 14}
